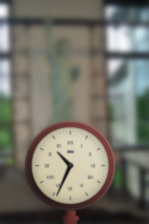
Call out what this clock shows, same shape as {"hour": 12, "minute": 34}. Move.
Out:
{"hour": 10, "minute": 34}
